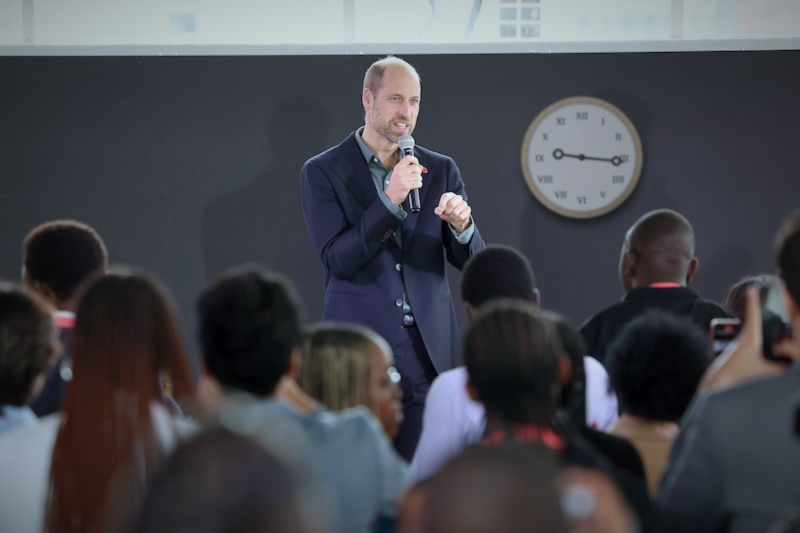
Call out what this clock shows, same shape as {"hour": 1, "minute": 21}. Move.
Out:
{"hour": 9, "minute": 16}
